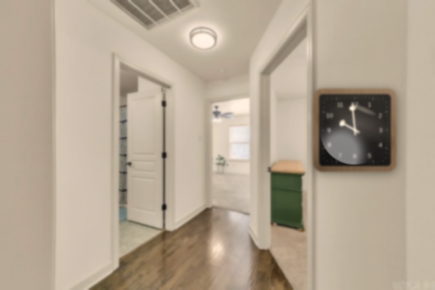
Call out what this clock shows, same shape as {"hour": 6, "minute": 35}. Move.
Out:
{"hour": 9, "minute": 59}
